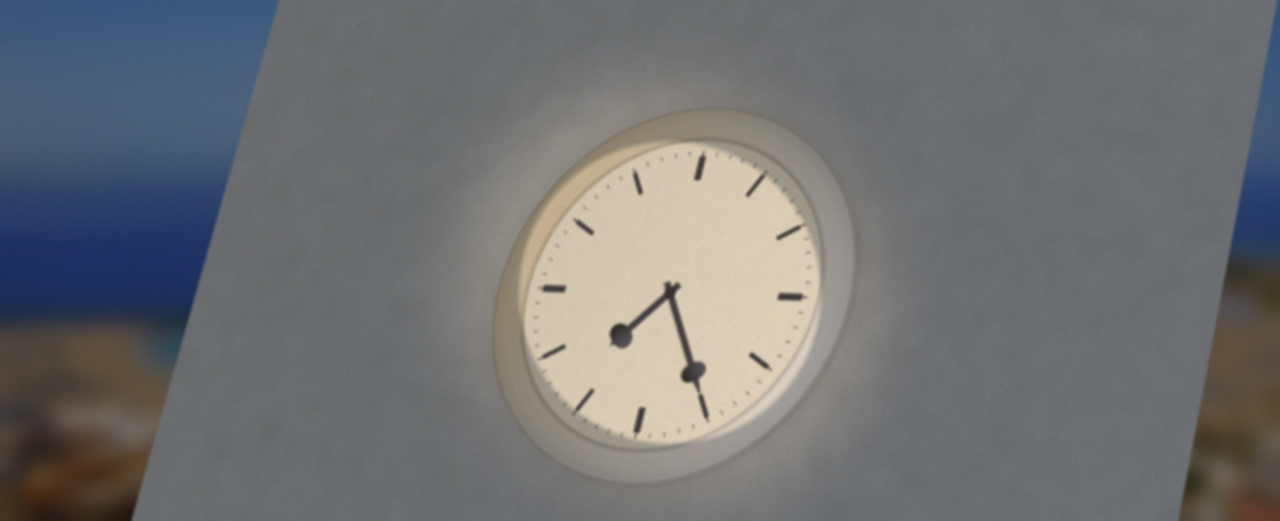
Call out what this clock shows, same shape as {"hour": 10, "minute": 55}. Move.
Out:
{"hour": 7, "minute": 25}
